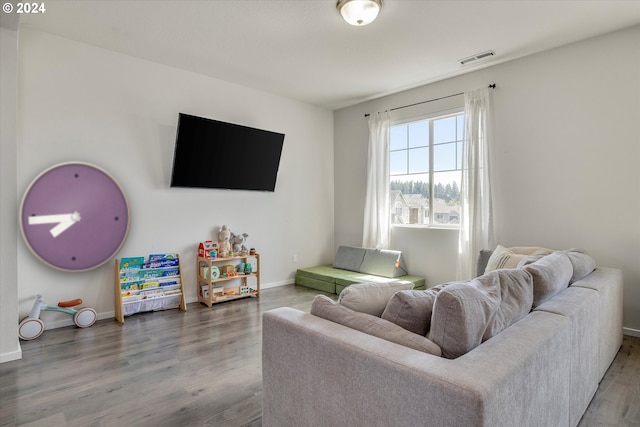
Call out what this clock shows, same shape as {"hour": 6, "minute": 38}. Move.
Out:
{"hour": 7, "minute": 44}
